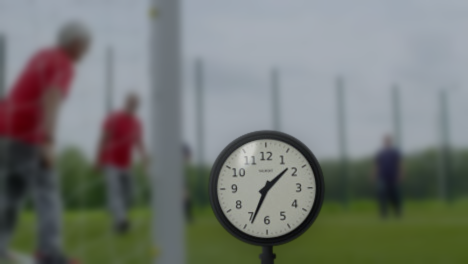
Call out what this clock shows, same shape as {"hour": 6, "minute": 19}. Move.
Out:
{"hour": 1, "minute": 34}
